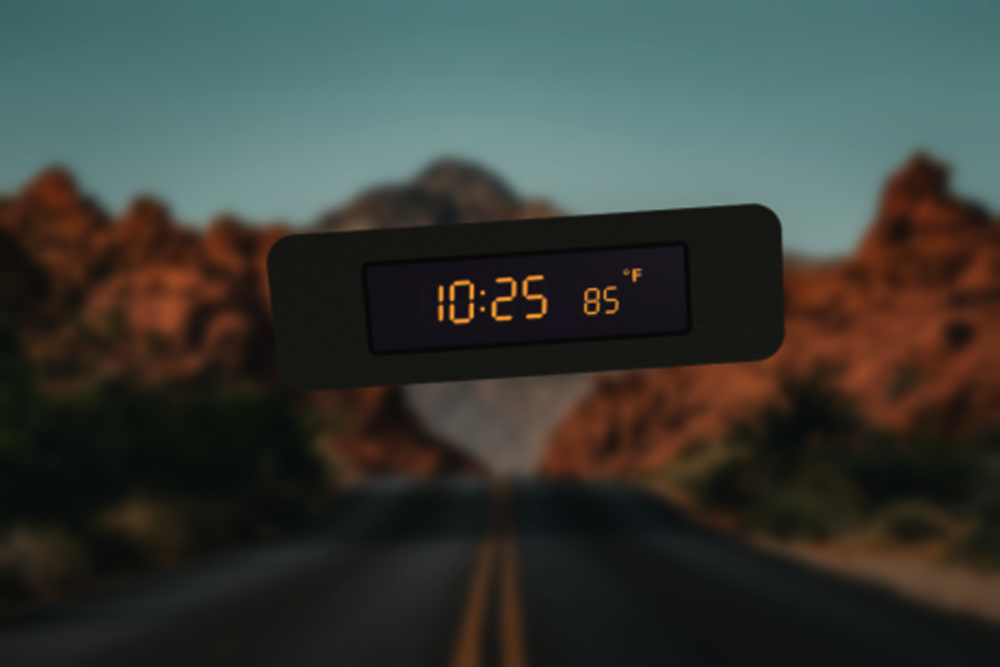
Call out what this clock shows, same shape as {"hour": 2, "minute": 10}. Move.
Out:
{"hour": 10, "minute": 25}
